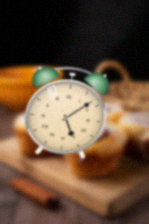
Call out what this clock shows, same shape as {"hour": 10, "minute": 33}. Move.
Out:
{"hour": 5, "minute": 8}
